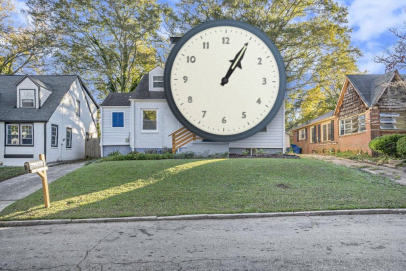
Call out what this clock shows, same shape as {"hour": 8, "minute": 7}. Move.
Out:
{"hour": 1, "minute": 5}
